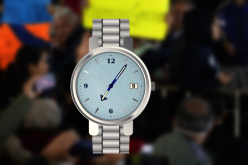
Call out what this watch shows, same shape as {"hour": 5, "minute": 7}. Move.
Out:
{"hour": 7, "minute": 6}
